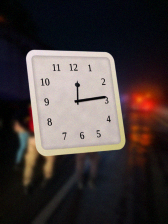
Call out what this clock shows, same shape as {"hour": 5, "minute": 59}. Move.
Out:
{"hour": 12, "minute": 14}
